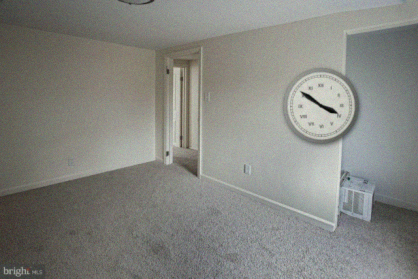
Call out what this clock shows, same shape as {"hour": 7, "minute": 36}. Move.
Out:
{"hour": 3, "minute": 51}
